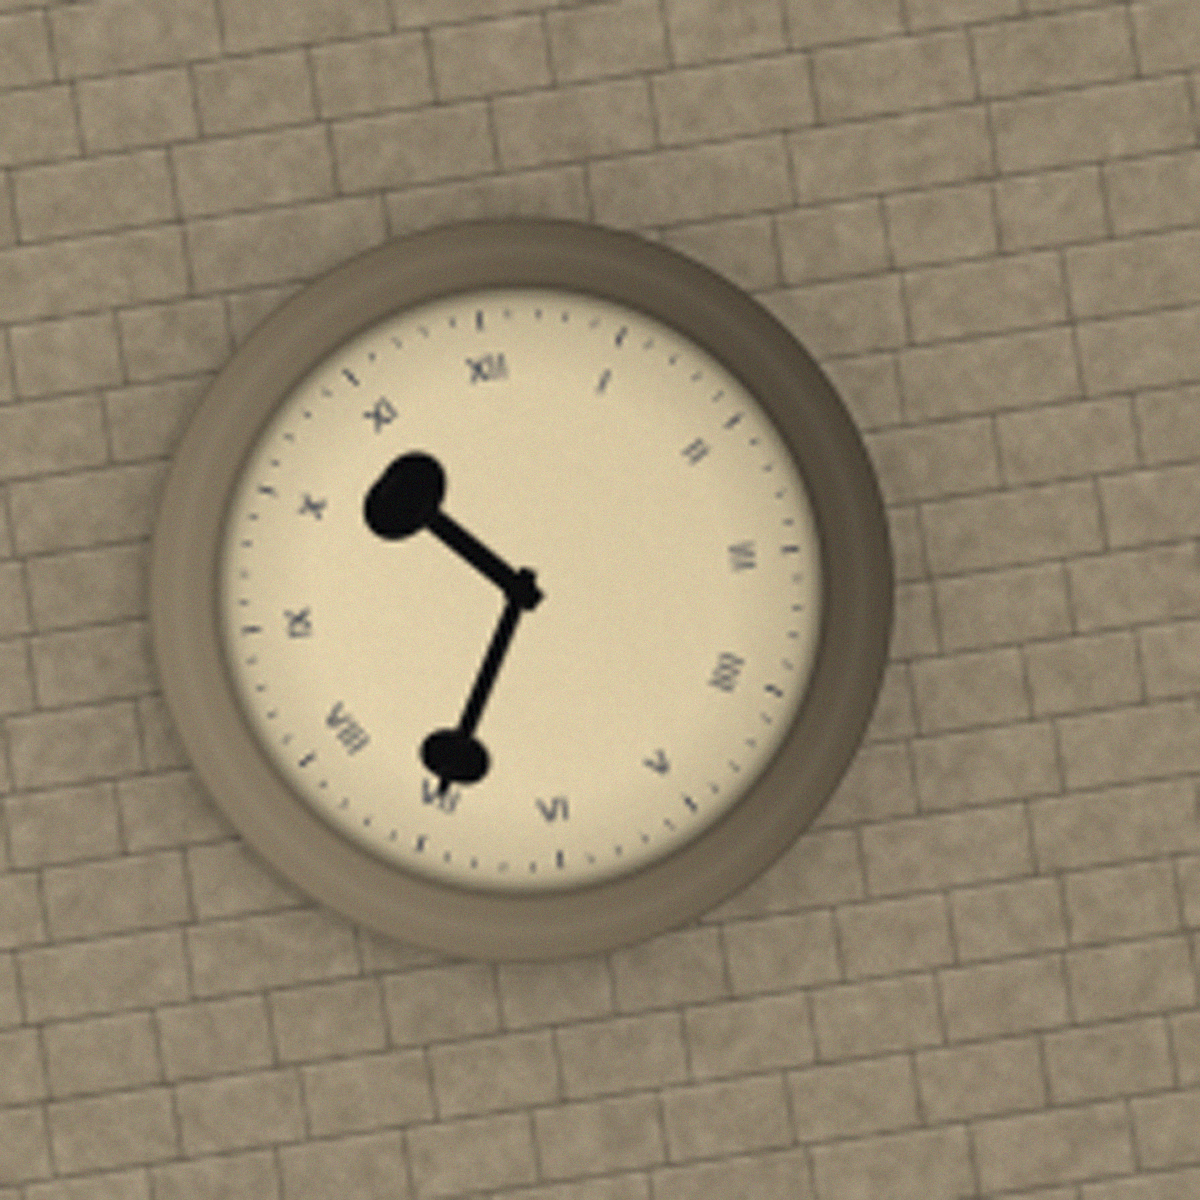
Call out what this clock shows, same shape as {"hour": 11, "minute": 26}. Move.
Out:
{"hour": 10, "minute": 35}
